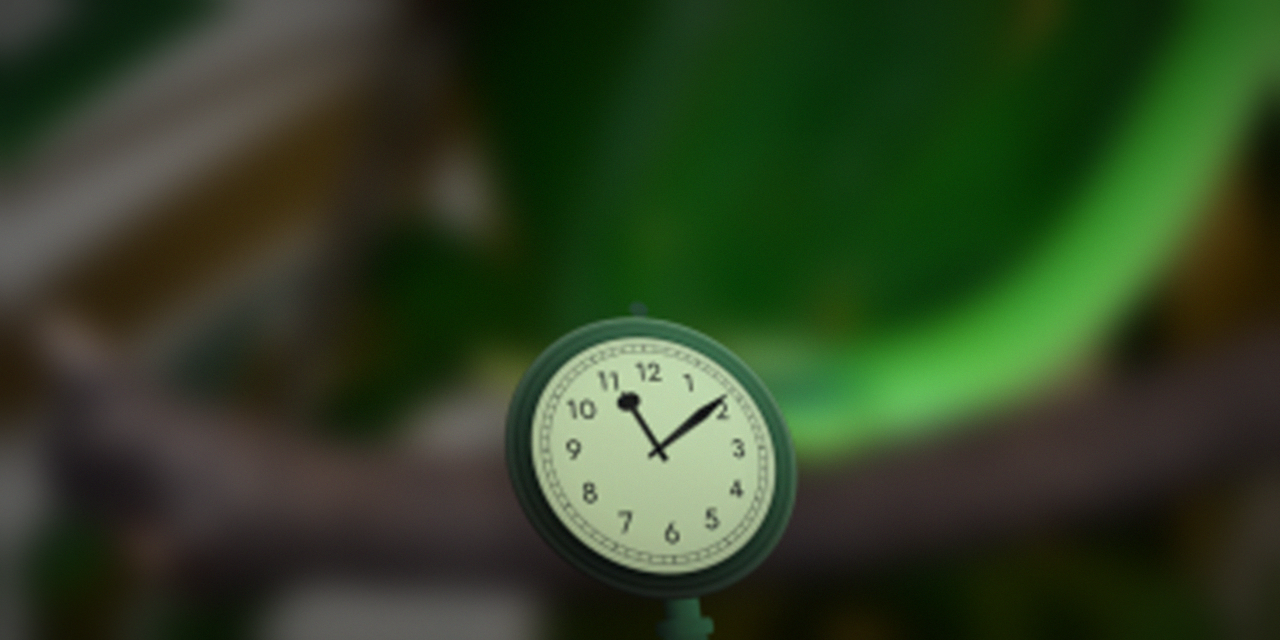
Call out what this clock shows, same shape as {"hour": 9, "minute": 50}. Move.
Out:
{"hour": 11, "minute": 9}
